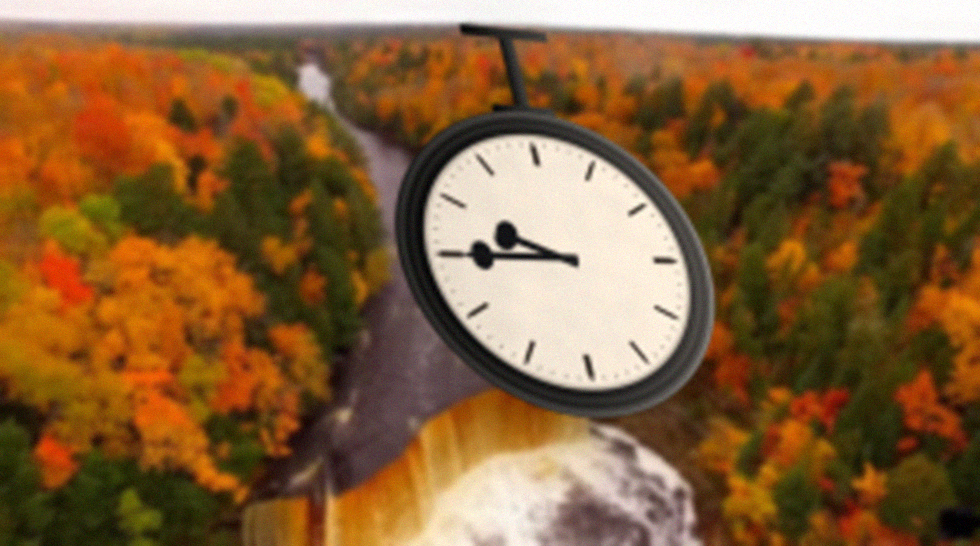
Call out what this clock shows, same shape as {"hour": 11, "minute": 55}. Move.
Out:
{"hour": 9, "minute": 45}
